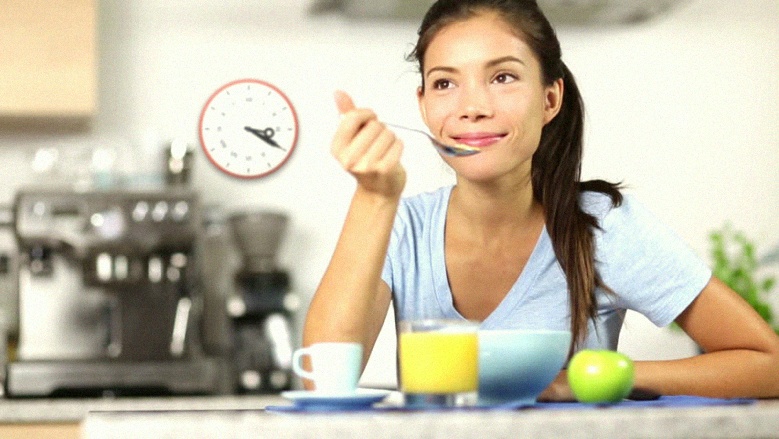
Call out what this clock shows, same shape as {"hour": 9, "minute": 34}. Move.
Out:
{"hour": 3, "minute": 20}
